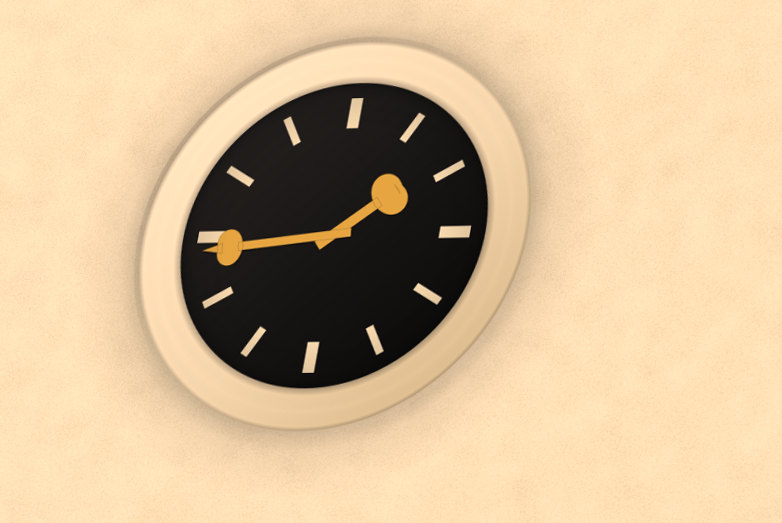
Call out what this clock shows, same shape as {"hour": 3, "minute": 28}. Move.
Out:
{"hour": 1, "minute": 44}
